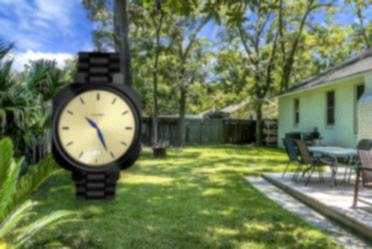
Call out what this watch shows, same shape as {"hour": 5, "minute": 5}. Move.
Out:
{"hour": 10, "minute": 26}
